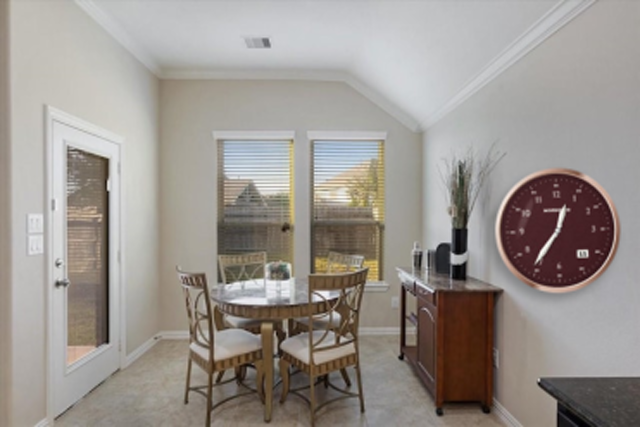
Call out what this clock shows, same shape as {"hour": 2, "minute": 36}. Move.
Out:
{"hour": 12, "minute": 36}
